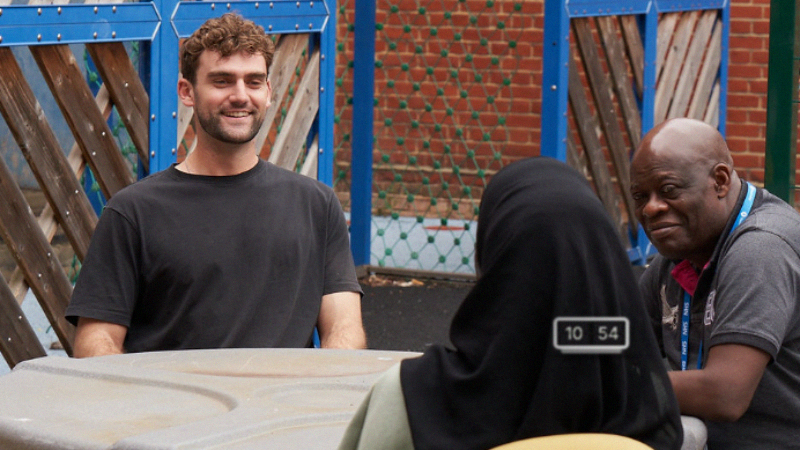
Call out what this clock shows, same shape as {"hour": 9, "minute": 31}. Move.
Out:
{"hour": 10, "minute": 54}
